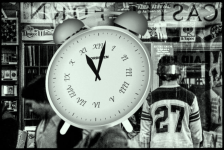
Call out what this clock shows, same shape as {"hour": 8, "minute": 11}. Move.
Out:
{"hour": 11, "minute": 2}
